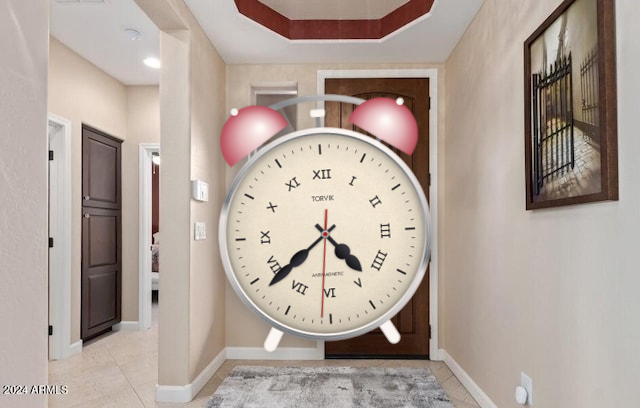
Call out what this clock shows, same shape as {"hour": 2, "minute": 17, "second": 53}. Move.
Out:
{"hour": 4, "minute": 38, "second": 31}
